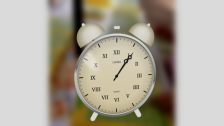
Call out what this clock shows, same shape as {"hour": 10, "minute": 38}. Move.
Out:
{"hour": 1, "minute": 6}
